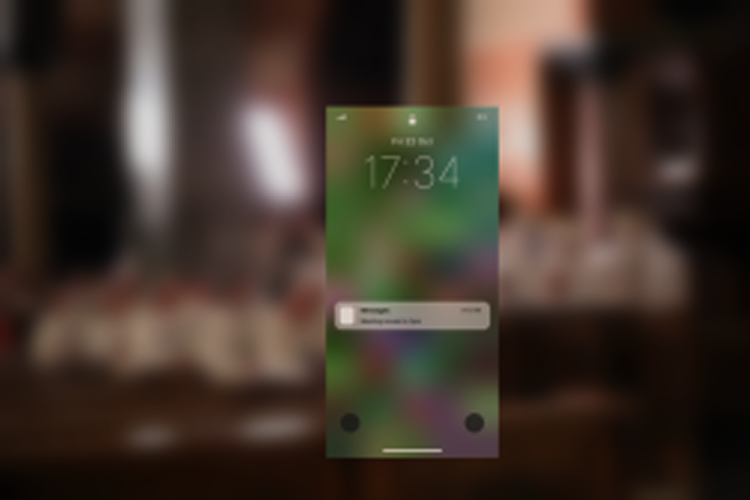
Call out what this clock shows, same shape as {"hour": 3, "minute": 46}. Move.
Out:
{"hour": 17, "minute": 34}
